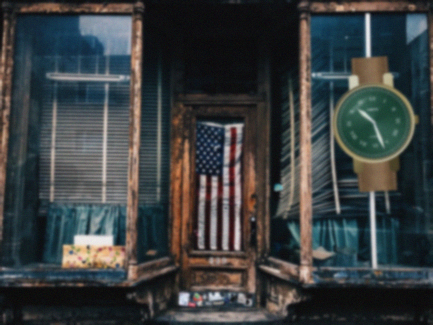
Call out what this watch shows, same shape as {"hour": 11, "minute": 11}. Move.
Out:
{"hour": 10, "minute": 27}
